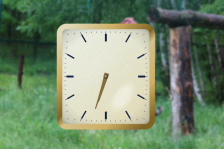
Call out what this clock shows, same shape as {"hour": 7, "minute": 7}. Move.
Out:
{"hour": 6, "minute": 33}
